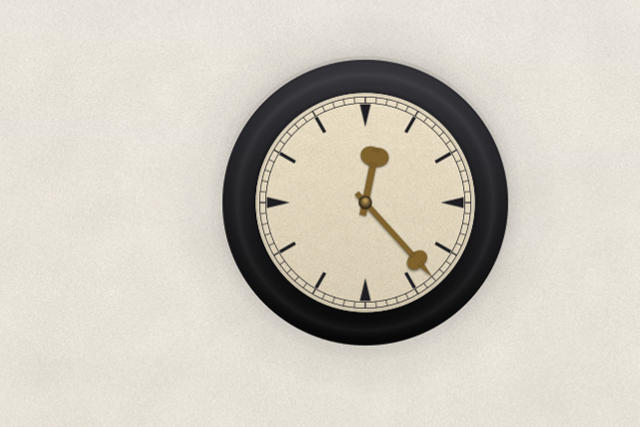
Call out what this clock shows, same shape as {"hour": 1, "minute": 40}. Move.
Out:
{"hour": 12, "minute": 23}
